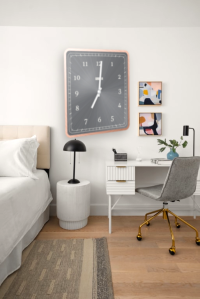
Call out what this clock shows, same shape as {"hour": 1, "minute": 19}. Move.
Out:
{"hour": 7, "minute": 1}
